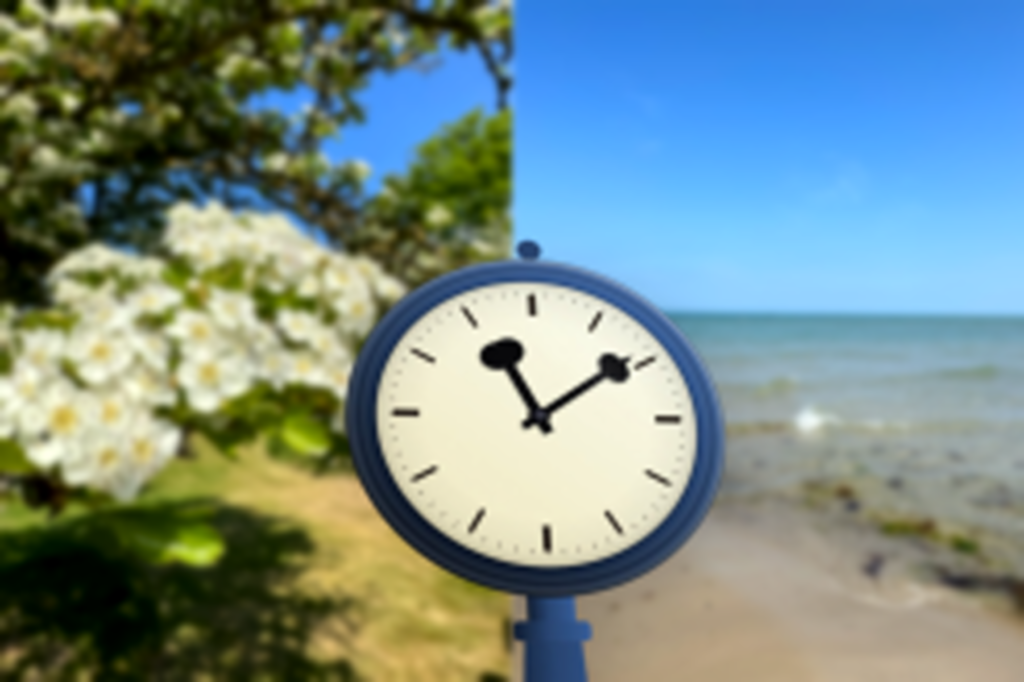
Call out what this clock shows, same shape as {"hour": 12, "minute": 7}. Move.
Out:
{"hour": 11, "minute": 9}
